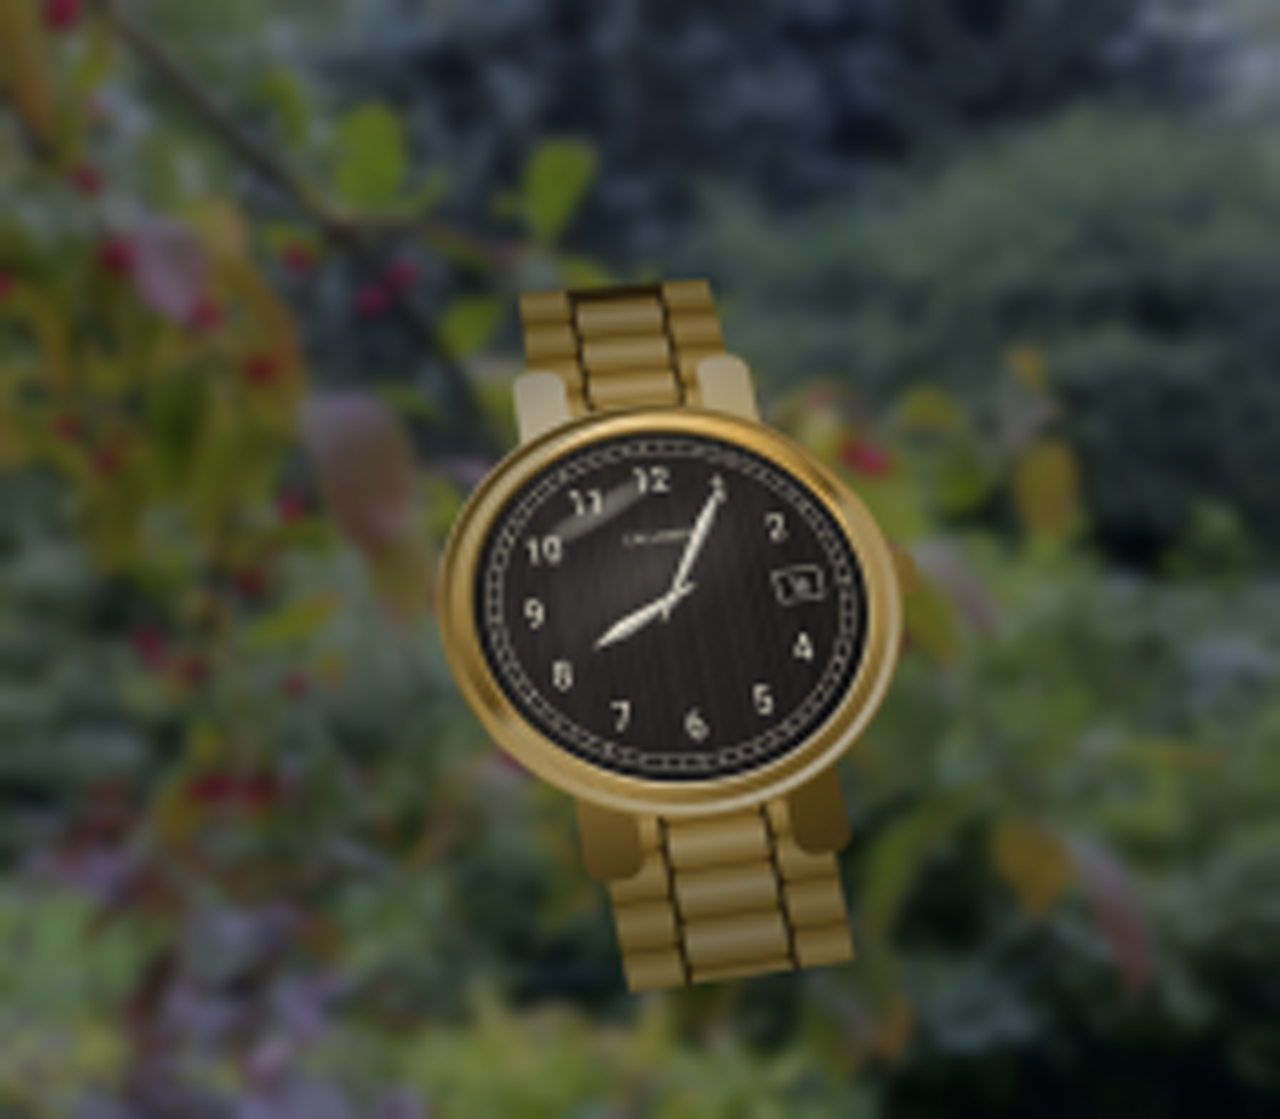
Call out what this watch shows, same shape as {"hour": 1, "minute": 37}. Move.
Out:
{"hour": 8, "minute": 5}
